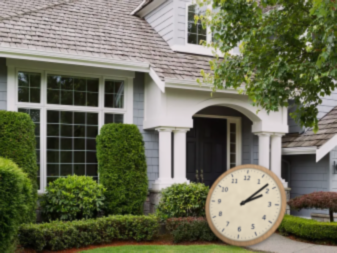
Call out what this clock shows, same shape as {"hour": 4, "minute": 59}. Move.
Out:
{"hour": 2, "minute": 8}
